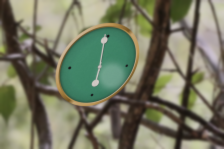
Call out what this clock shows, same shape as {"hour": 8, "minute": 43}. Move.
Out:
{"hour": 5, "minute": 59}
